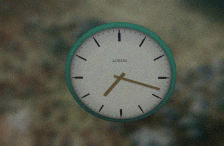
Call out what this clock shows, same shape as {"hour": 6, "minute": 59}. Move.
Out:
{"hour": 7, "minute": 18}
